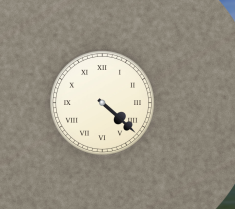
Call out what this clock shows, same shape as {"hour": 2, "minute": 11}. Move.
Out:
{"hour": 4, "minute": 22}
